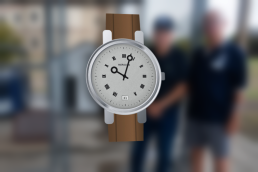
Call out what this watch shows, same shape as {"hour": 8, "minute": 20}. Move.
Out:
{"hour": 10, "minute": 3}
